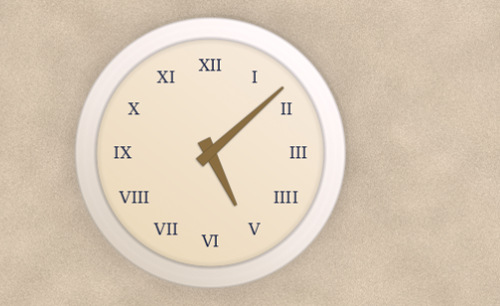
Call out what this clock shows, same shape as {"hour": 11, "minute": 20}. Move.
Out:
{"hour": 5, "minute": 8}
